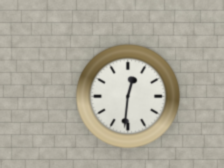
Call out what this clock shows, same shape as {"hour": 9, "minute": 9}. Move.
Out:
{"hour": 12, "minute": 31}
